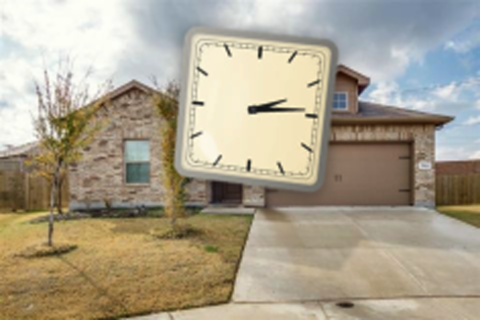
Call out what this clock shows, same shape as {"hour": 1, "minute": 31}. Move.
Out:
{"hour": 2, "minute": 14}
